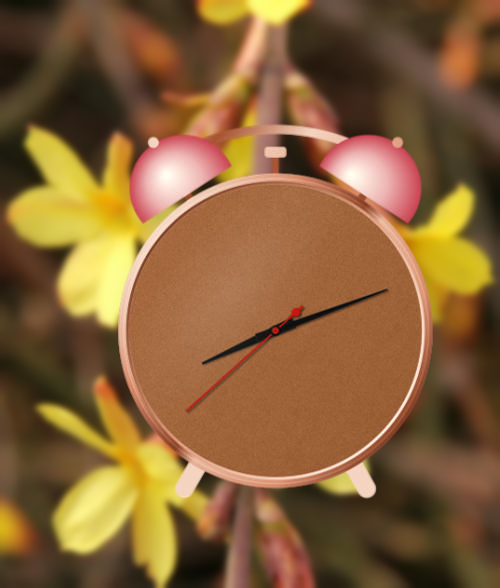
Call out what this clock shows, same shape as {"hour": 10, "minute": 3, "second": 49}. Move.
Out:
{"hour": 8, "minute": 11, "second": 38}
